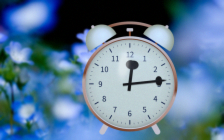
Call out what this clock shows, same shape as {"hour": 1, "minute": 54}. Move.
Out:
{"hour": 12, "minute": 14}
